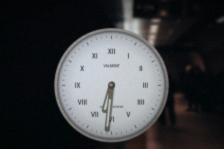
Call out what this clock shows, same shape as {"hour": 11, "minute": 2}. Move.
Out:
{"hour": 6, "minute": 31}
